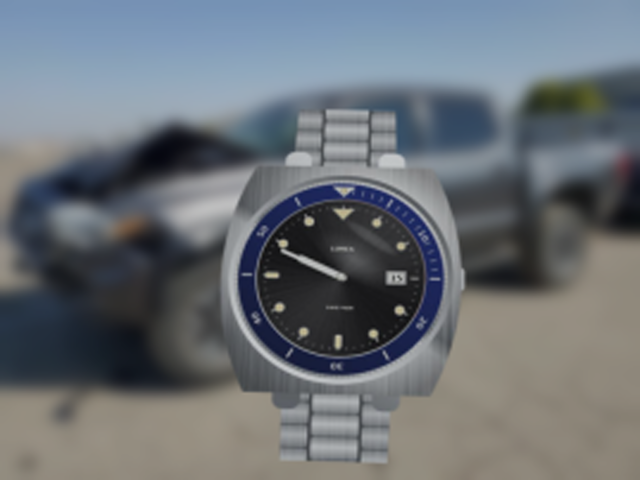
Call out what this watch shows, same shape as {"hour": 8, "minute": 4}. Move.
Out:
{"hour": 9, "minute": 49}
